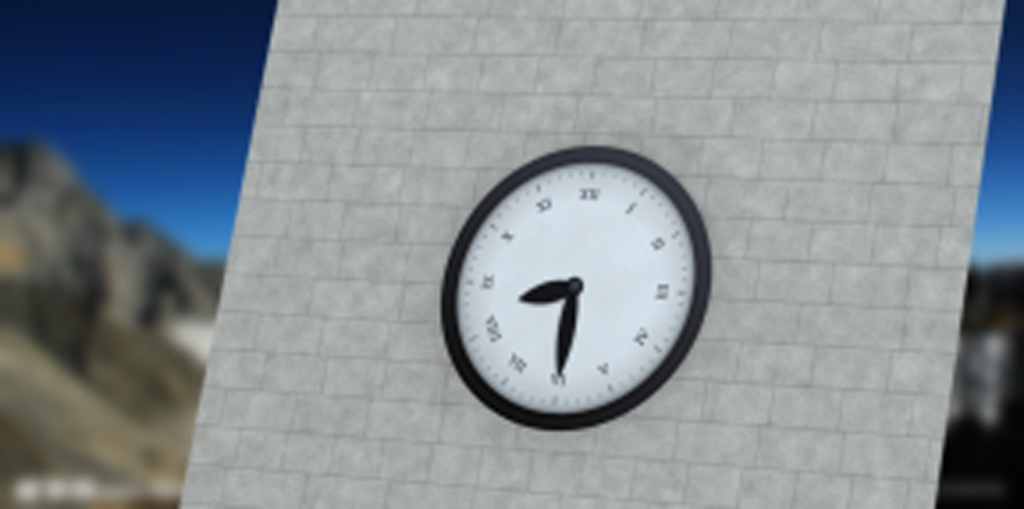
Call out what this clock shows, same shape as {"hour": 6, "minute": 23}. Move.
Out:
{"hour": 8, "minute": 30}
